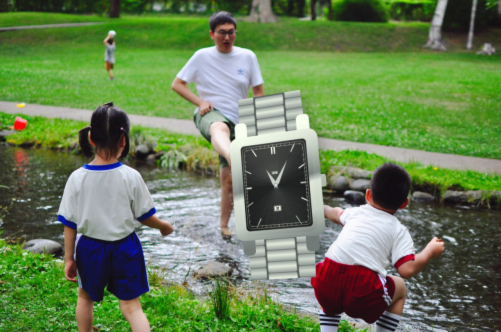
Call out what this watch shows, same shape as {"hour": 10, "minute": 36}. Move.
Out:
{"hour": 11, "minute": 5}
